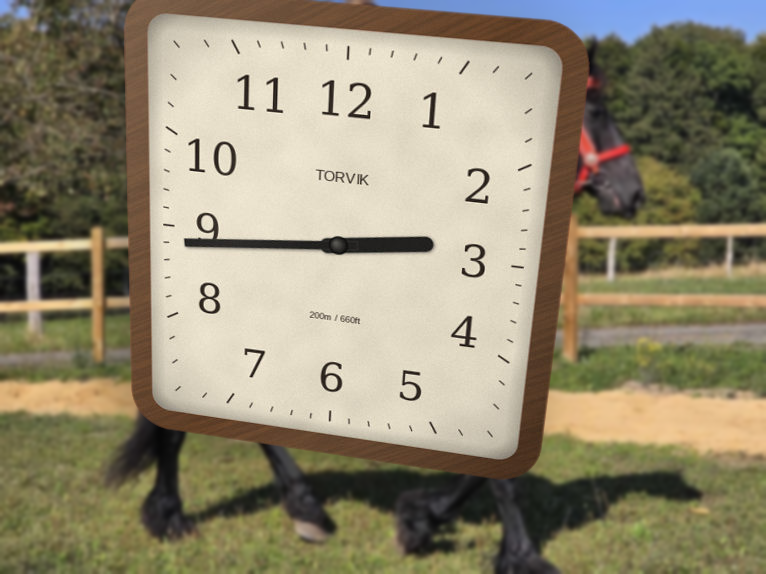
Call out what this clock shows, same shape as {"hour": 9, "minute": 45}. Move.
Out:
{"hour": 2, "minute": 44}
